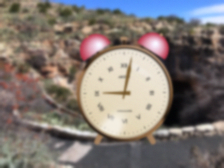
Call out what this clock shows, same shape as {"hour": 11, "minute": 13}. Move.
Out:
{"hour": 9, "minute": 2}
